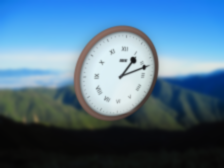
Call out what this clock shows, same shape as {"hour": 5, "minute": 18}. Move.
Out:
{"hour": 1, "minute": 12}
